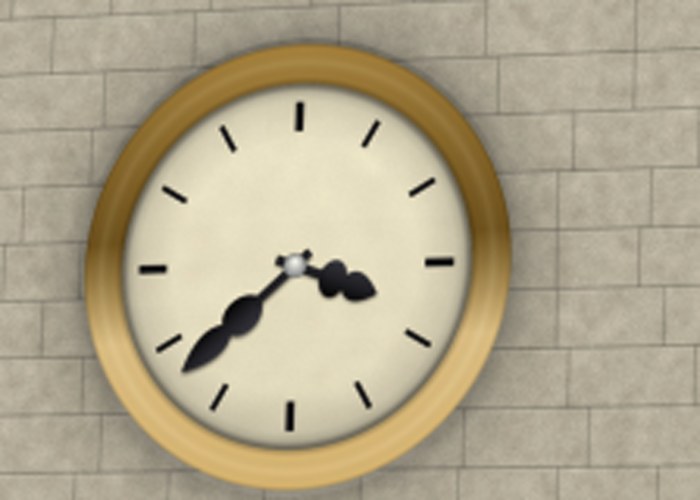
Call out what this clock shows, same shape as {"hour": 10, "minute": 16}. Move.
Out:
{"hour": 3, "minute": 38}
